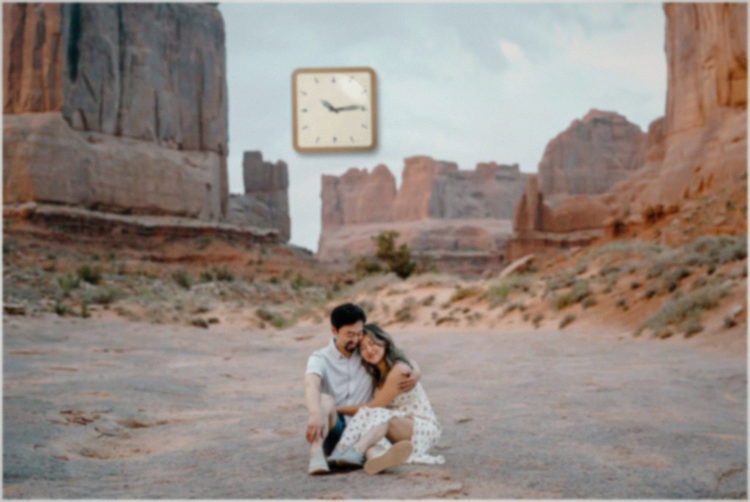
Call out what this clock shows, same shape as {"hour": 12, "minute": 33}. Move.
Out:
{"hour": 10, "minute": 14}
